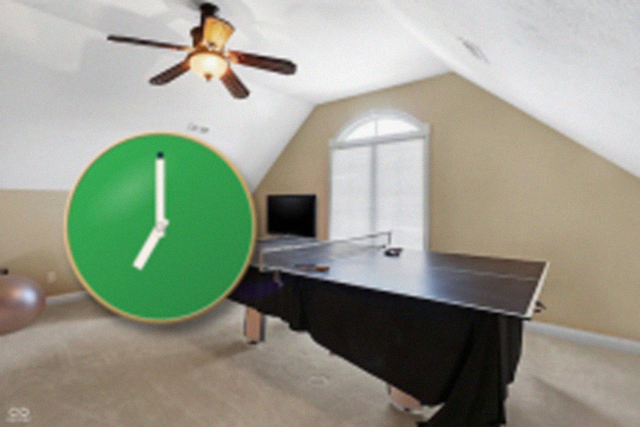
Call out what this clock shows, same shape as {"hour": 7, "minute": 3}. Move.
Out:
{"hour": 7, "minute": 0}
